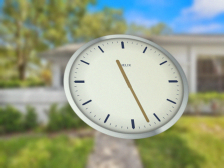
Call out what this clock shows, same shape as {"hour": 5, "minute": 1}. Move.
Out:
{"hour": 11, "minute": 27}
